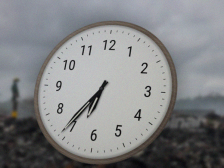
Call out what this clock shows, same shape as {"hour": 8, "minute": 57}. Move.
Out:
{"hour": 6, "minute": 36}
